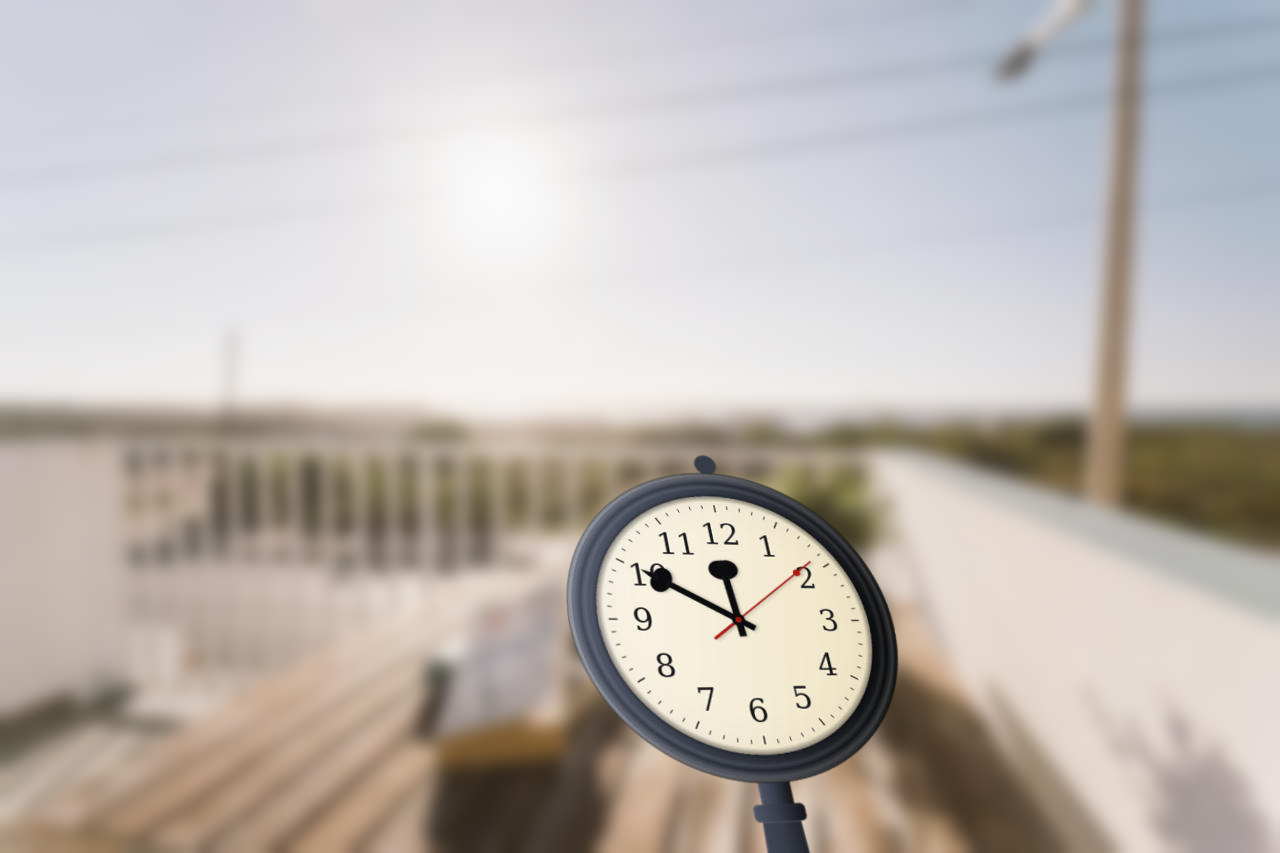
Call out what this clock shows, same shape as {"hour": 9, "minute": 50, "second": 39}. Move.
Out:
{"hour": 11, "minute": 50, "second": 9}
